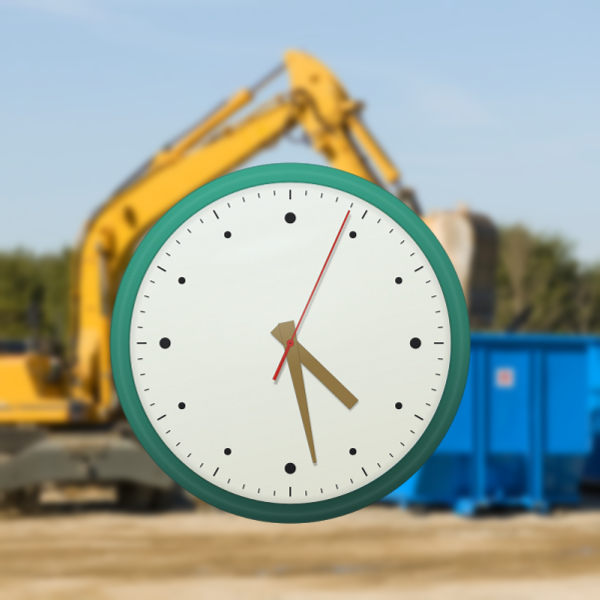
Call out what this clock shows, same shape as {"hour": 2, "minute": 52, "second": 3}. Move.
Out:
{"hour": 4, "minute": 28, "second": 4}
